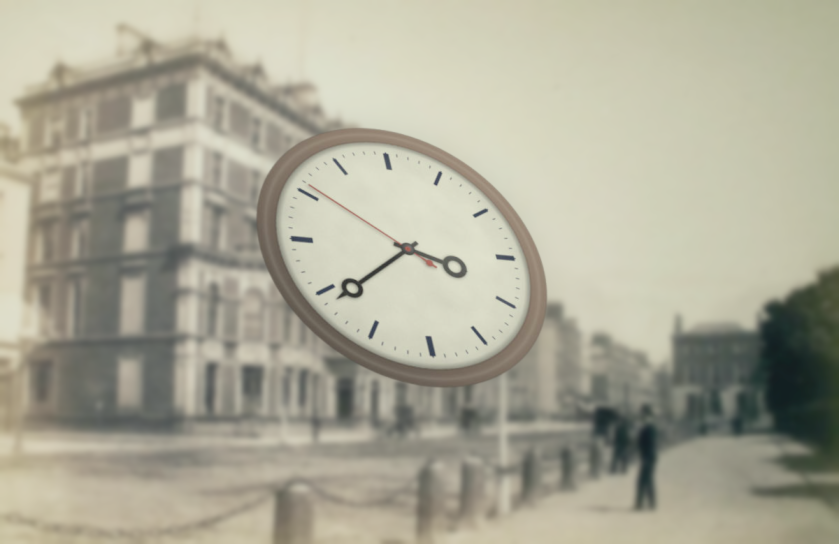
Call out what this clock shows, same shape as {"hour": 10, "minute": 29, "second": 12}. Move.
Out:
{"hour": 3, "minute": 38, "second": 51}
